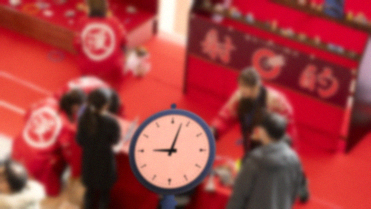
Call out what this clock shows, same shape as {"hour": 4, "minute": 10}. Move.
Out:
{"hour": 9, "minute": 3}
